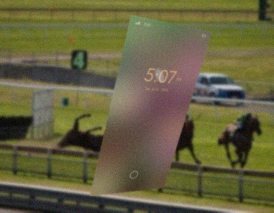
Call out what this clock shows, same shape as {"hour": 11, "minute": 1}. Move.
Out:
{"hour": 5, "minute": 7}
